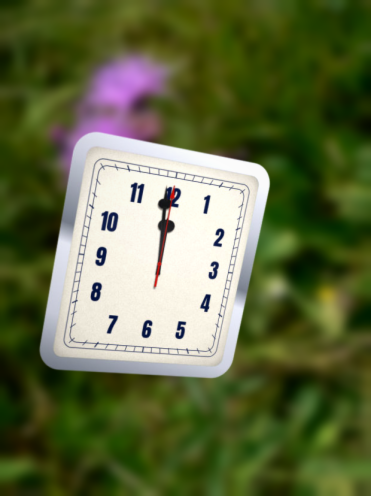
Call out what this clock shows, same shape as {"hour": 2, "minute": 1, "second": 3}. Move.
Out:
{"hour": 11, "minute": 59, "second": 0}
